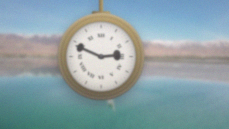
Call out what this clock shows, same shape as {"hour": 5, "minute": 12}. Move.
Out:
{"hour": 2, "minute": 49}
